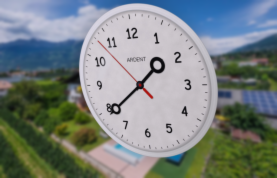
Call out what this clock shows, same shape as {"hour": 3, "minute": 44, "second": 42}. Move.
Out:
{"hour": 1, "minute": 38, "second": 53}
